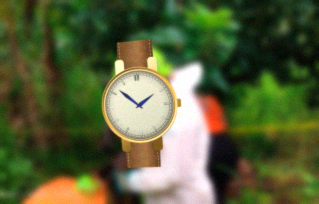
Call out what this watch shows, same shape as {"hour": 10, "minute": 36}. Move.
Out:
{"hour": 1, "minute": 52}
